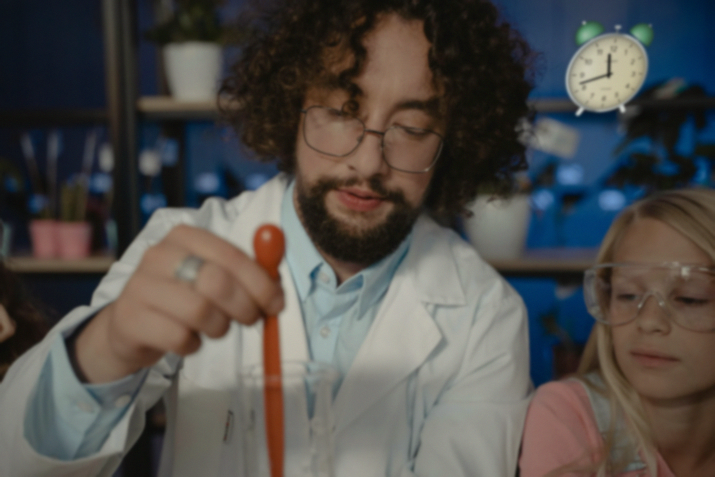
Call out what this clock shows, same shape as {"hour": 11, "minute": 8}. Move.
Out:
{"hour": 11, "minute": 42}
